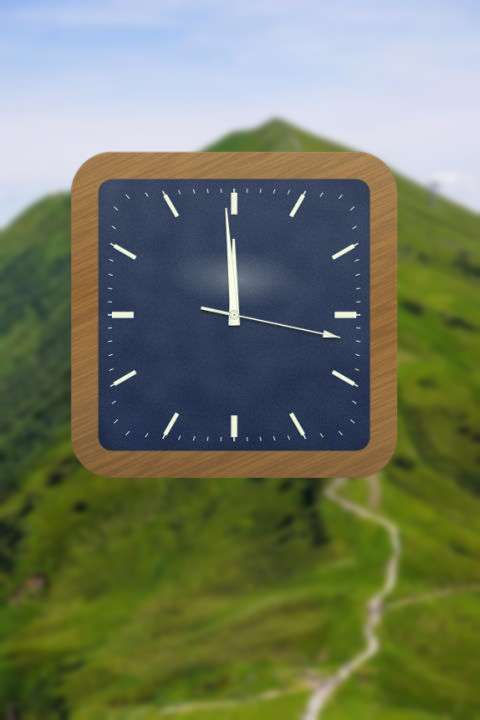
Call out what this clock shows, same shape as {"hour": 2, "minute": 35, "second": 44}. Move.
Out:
{"hour": 11, "minute": 59, "second": 17}
